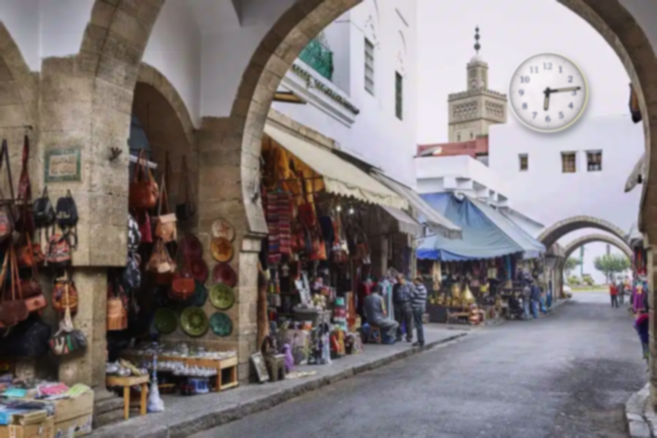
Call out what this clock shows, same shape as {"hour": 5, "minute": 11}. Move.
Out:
{"hour": 6, "minute": 14}
